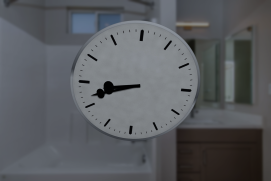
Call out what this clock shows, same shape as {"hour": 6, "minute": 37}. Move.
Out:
{"hour": 8, "minute": 42}
